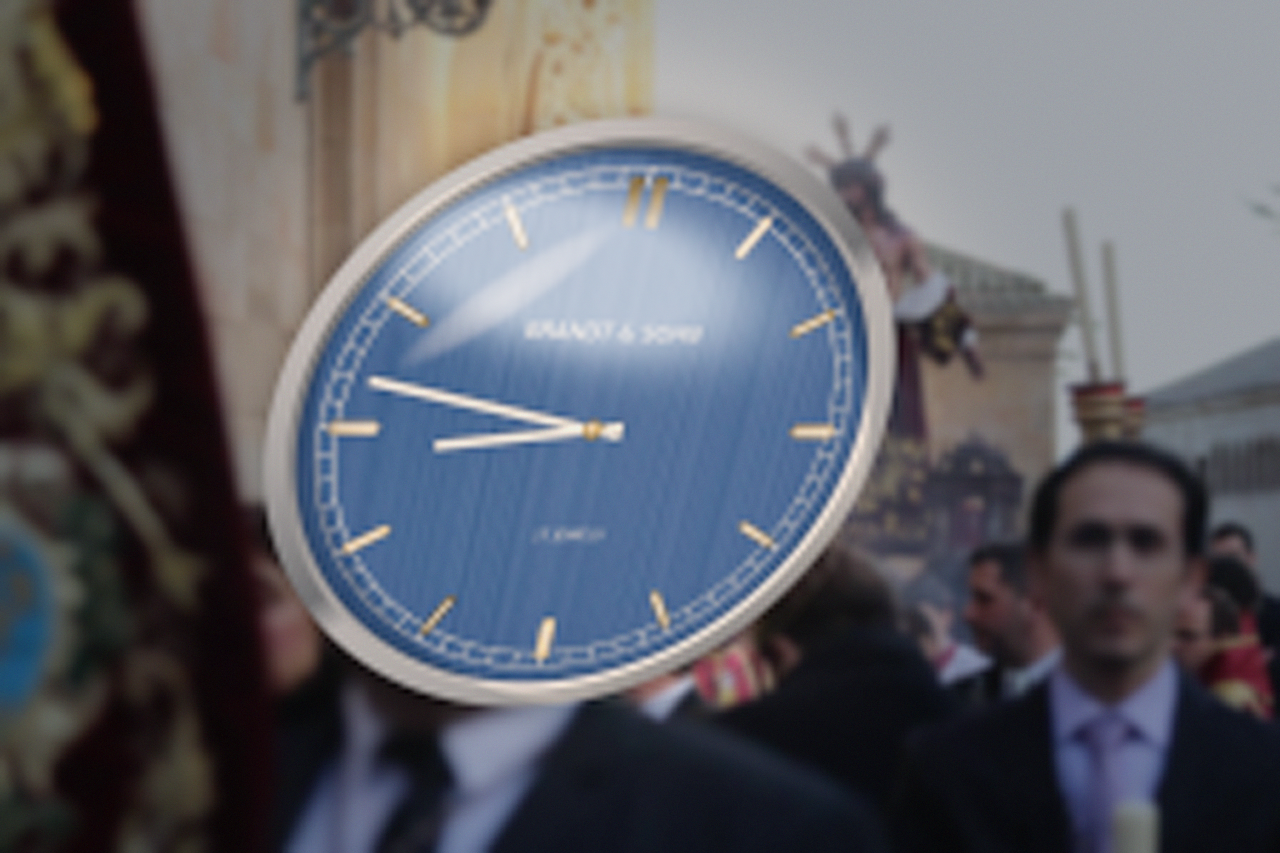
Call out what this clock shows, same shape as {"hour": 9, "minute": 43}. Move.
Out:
{"hour": 8, "minute": 47}
